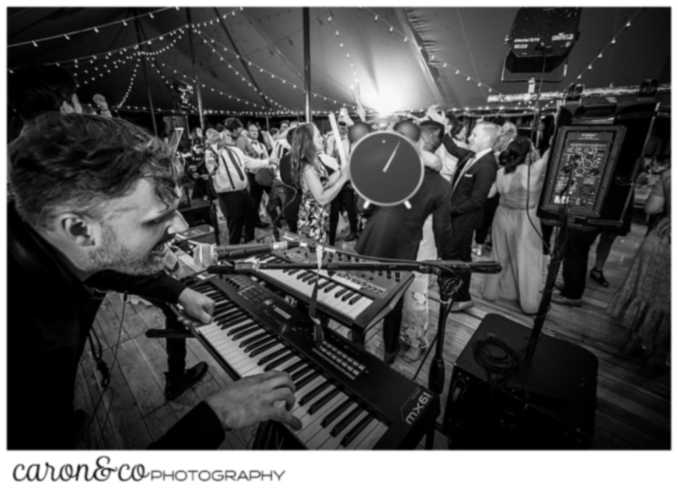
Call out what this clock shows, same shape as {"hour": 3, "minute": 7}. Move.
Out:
{"hour": 1, "minute": 5}
